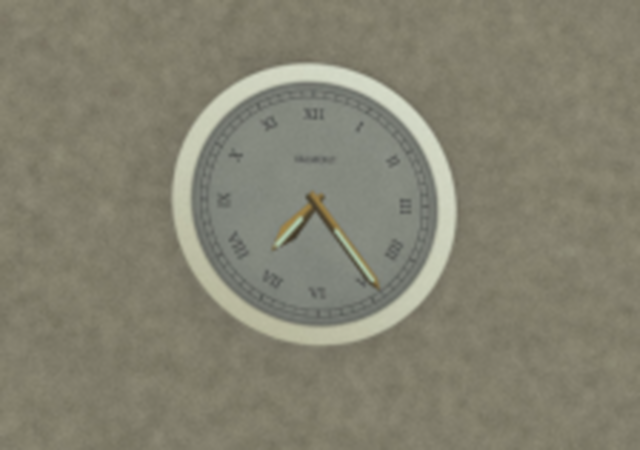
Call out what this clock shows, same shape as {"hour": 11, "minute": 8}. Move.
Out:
{"hour": 7, "minute": 24}
